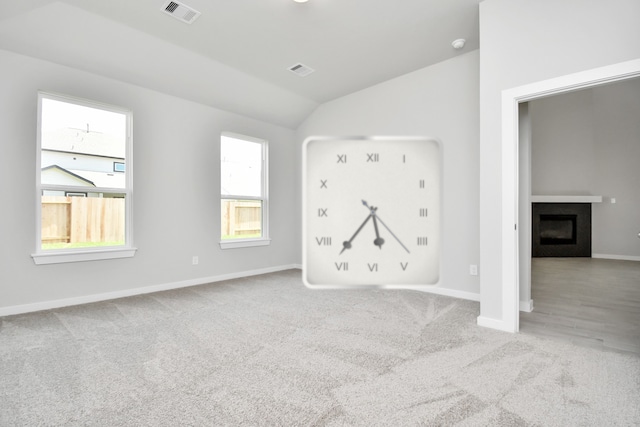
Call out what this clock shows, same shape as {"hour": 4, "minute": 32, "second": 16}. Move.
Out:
{"hour": 5, "minute": 36, "second": 23}
